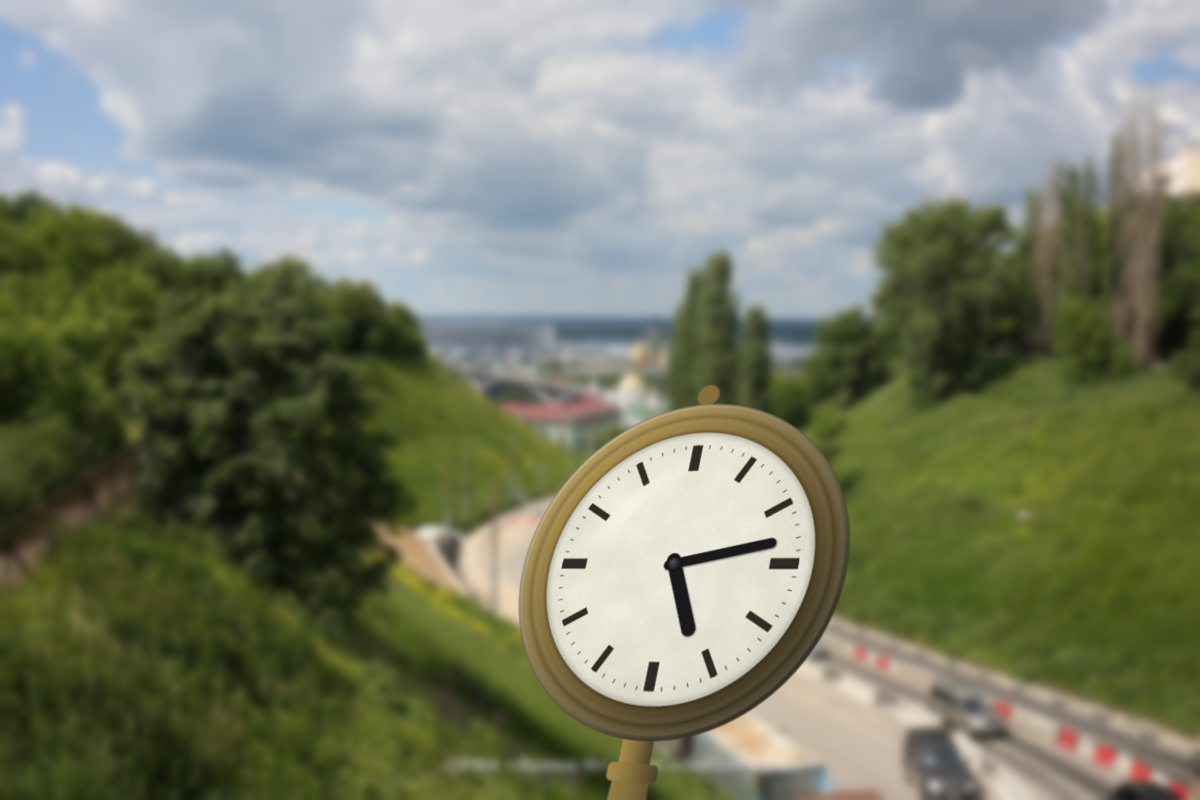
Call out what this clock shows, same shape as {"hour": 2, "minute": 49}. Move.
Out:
{"hour": 5, "minute": 13}
